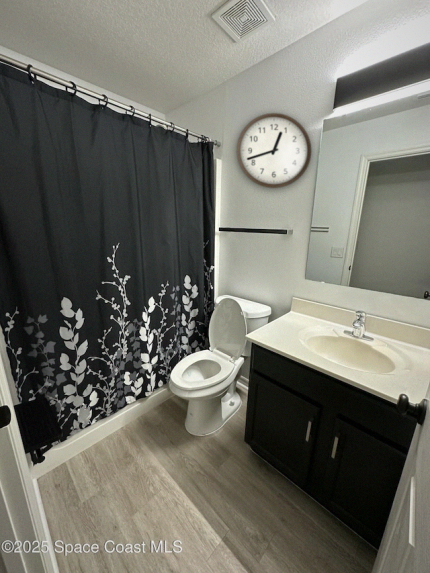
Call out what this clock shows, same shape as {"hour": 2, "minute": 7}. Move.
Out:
{"hour": 12, "minute": 42}
